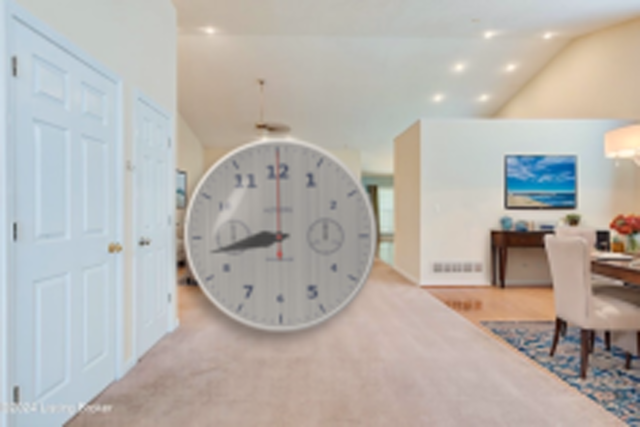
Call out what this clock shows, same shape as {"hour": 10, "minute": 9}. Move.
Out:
{"hour": 8, "minute": 43}
